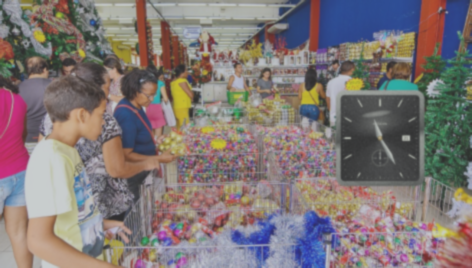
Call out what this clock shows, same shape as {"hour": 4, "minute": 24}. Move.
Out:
{"hour": 11, "minute": 25}
